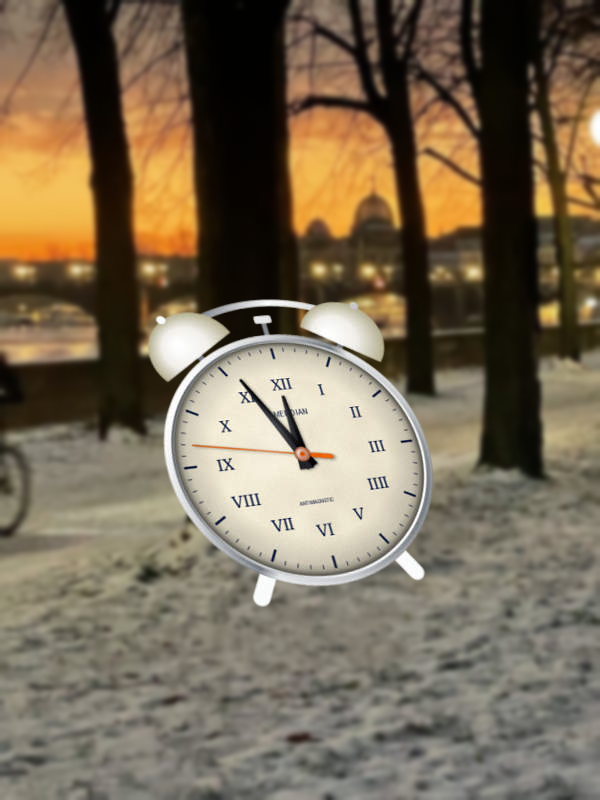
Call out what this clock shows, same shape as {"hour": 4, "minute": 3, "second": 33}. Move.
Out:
{"hour": 11, "minute": 55, "second": 47}
